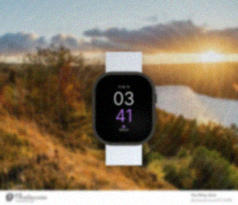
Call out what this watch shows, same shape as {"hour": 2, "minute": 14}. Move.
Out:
{"hour": 3, "minute": 41}
